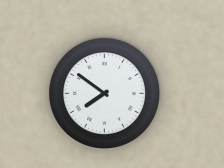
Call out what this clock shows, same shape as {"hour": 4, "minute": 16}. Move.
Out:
{"hour": 7, "minute": 51}
